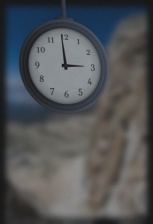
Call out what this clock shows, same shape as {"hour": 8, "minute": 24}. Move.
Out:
{"hour": 2, "minute": 59}
